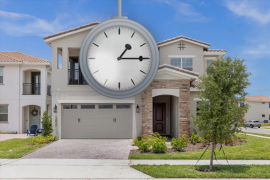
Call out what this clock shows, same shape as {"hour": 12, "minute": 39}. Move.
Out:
{"hour": 1, "minute": 15}
